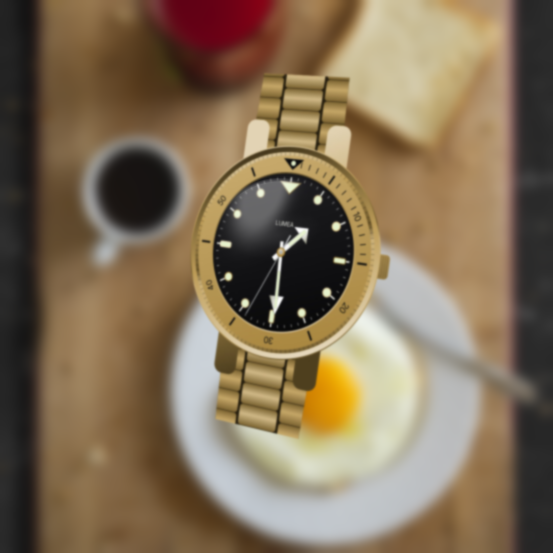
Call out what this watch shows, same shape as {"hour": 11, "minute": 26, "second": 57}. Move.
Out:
{"hour": 1, "minute": 29, "second": 34}
